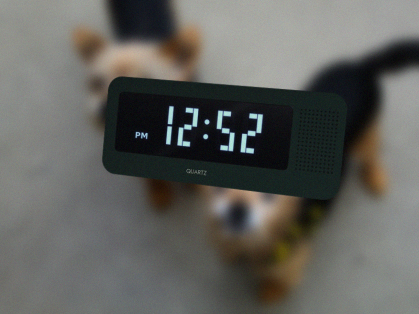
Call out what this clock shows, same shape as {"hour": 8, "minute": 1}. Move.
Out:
{"hour": 12, "minute": 52}
